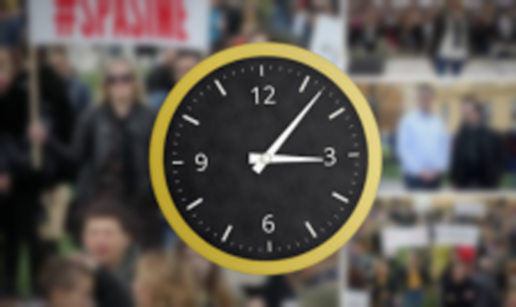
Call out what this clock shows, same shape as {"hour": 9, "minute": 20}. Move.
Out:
{"hour": 3, "minute": 7}
